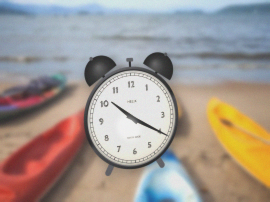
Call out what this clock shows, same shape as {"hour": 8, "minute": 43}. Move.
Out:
{"hour": 10, "minute": 20}
